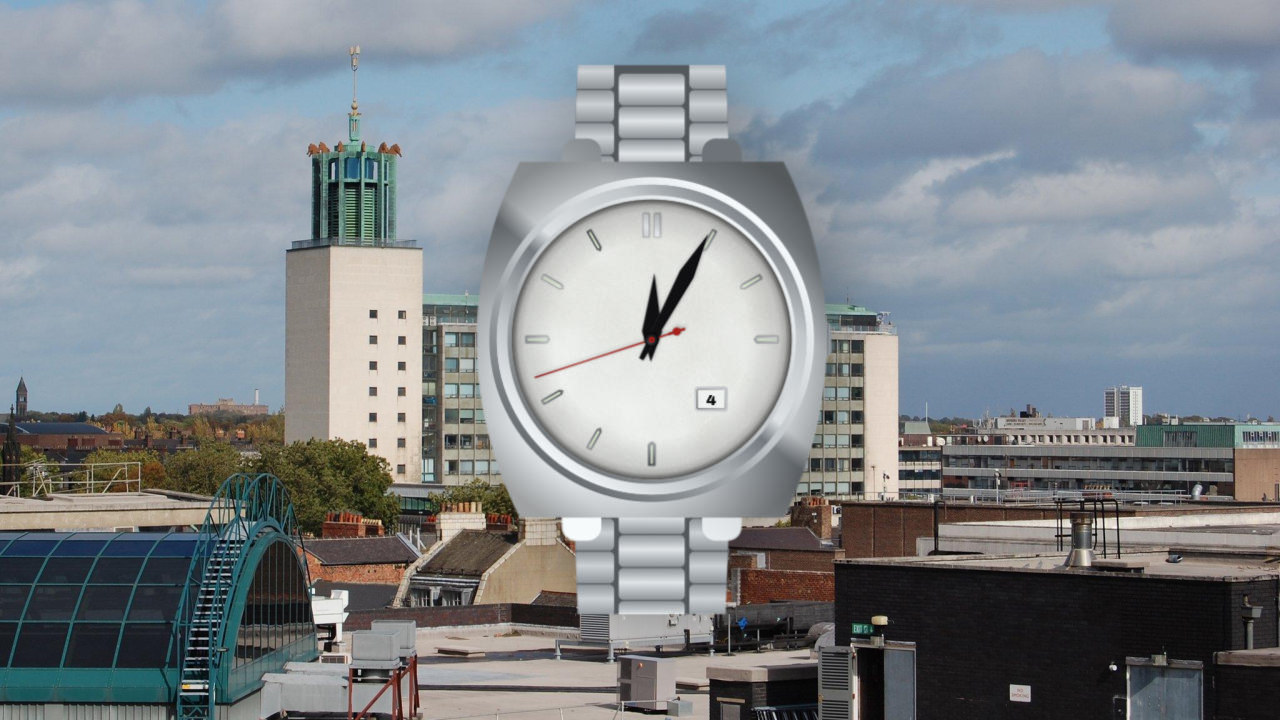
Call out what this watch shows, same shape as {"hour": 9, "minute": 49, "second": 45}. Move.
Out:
{"hour": 12, "minute": 4, "second": 42}
